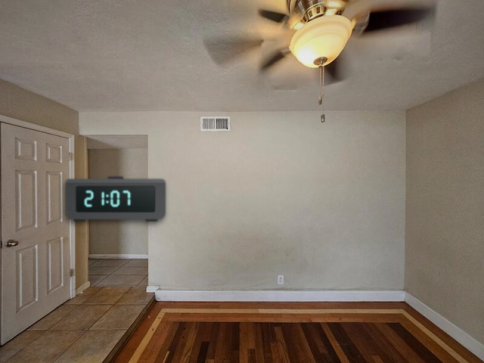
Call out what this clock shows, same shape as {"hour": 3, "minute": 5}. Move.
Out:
{"hour": 21, "minute": 7}
